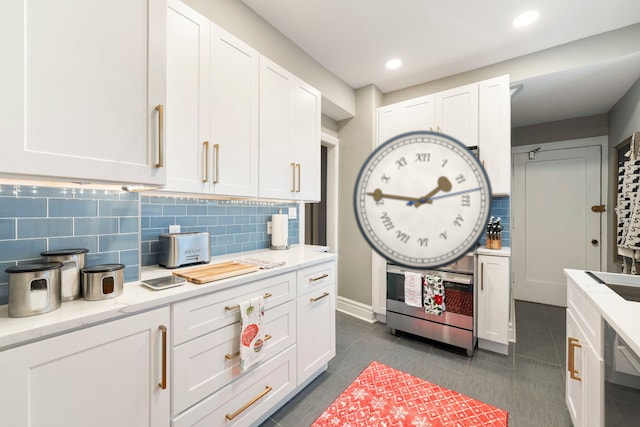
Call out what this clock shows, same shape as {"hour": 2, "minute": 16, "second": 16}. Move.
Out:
{"hour": 1, "minute": 46, "second": 13}
